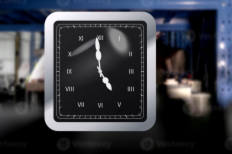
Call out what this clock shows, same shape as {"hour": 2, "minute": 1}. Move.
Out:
{"hour": 4, "minute": 59}
